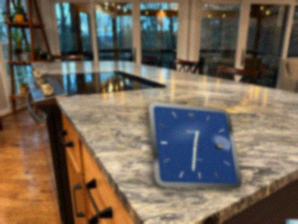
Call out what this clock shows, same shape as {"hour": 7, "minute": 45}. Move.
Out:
{"hour": 12, "minute": 32}
